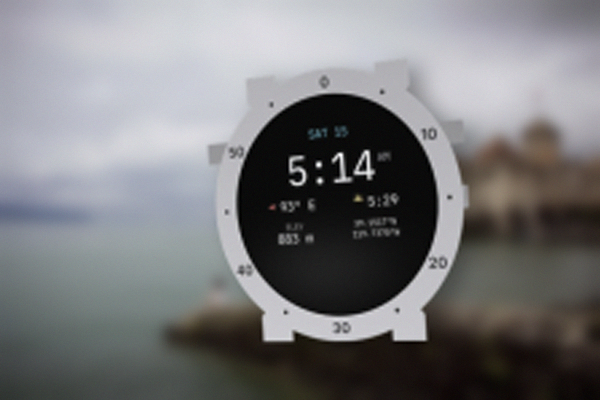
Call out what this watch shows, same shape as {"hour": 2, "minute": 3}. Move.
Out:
{"hour": 5, "minute": 14}
